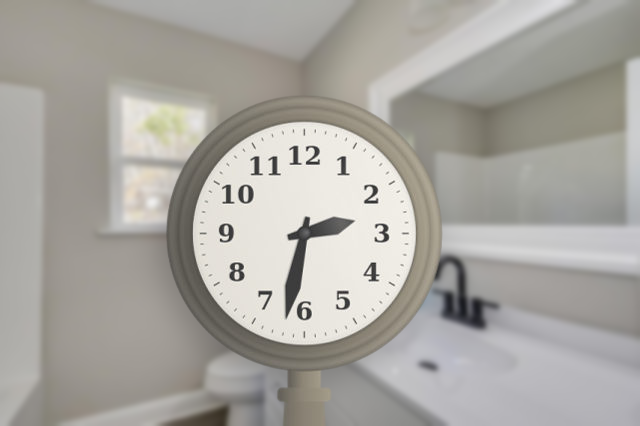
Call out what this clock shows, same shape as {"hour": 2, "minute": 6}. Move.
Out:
{"hour": 2, "minute": 32}
